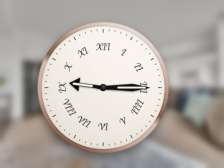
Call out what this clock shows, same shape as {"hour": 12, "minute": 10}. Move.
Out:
{"hour": 9, "minute": 15}
